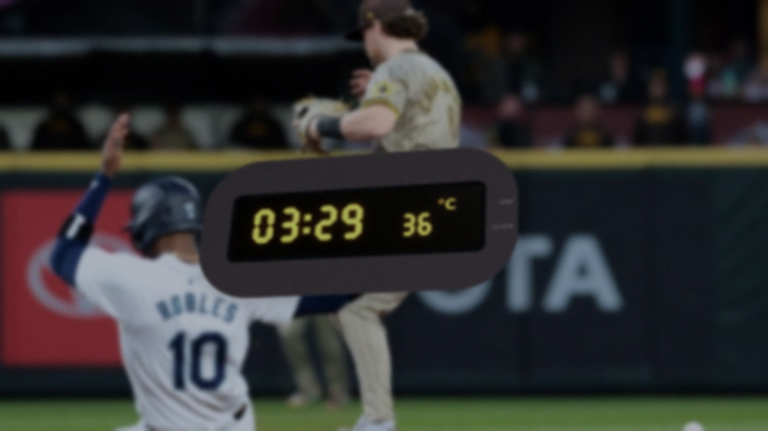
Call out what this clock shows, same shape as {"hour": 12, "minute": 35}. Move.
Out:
{"hour": 3, "minute": 29}
